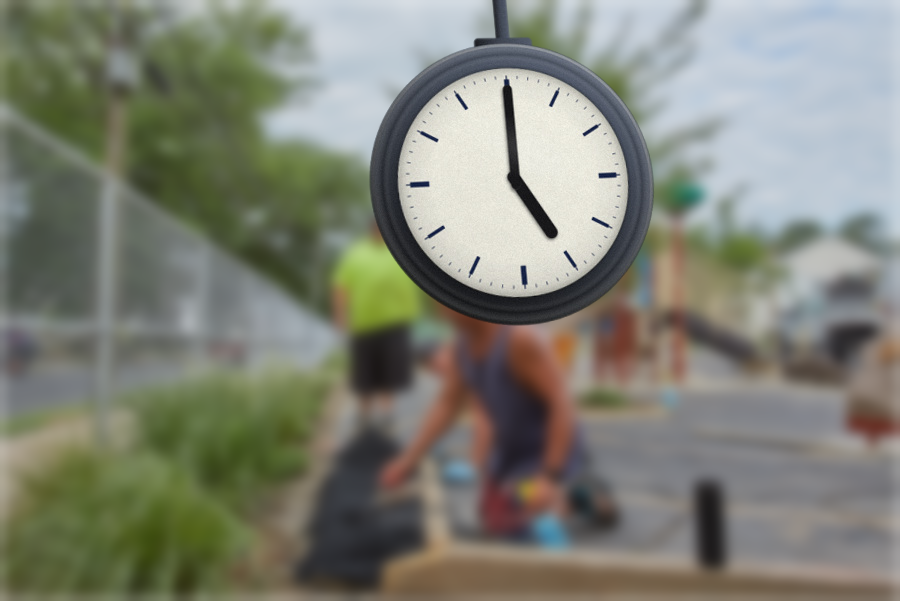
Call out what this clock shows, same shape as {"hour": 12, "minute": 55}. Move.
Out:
{"hour": 5, "minute": 0}
